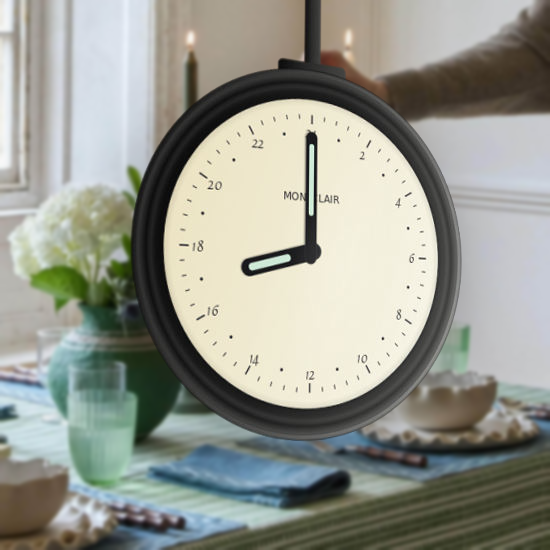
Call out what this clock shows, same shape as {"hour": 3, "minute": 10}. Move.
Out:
{"hour": 17, "minute": 0}
